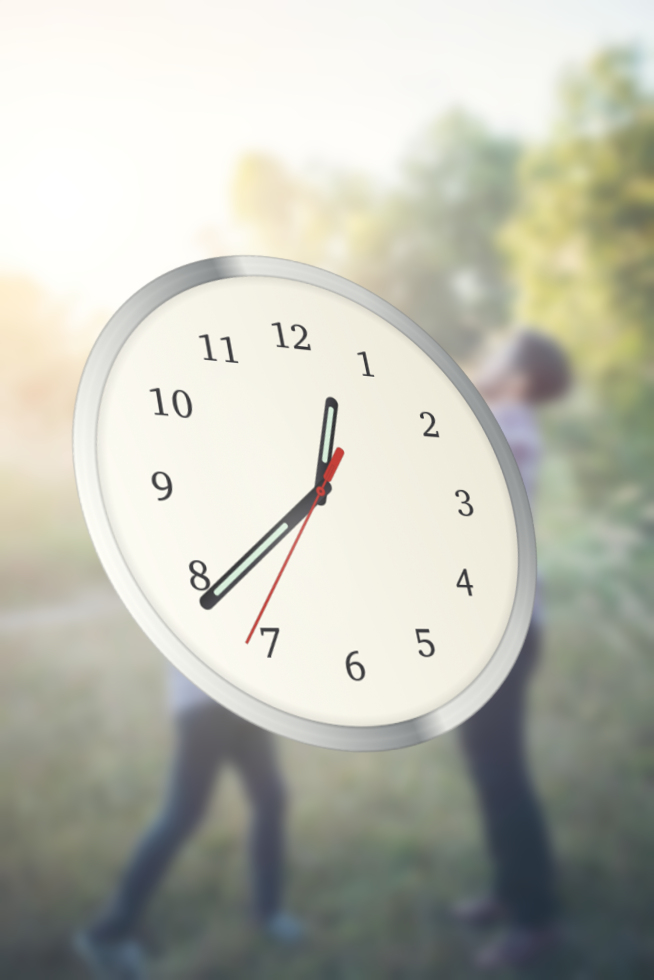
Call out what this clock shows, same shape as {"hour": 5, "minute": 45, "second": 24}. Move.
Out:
{"hour": 12, "minute": 38, "second": 36}
